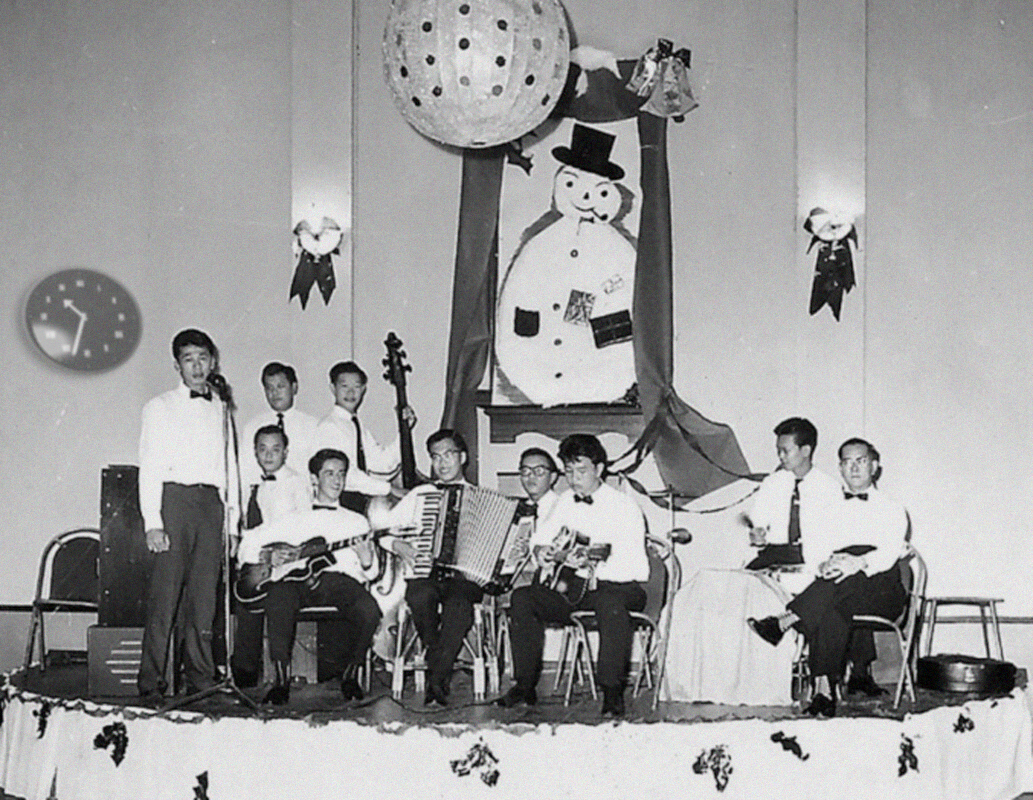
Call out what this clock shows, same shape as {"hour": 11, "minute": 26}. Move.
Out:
{"hour": 10, "minute": 33}
